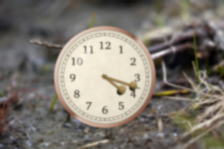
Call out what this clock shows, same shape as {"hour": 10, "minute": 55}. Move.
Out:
{"hour": 4, "minute": 18}
